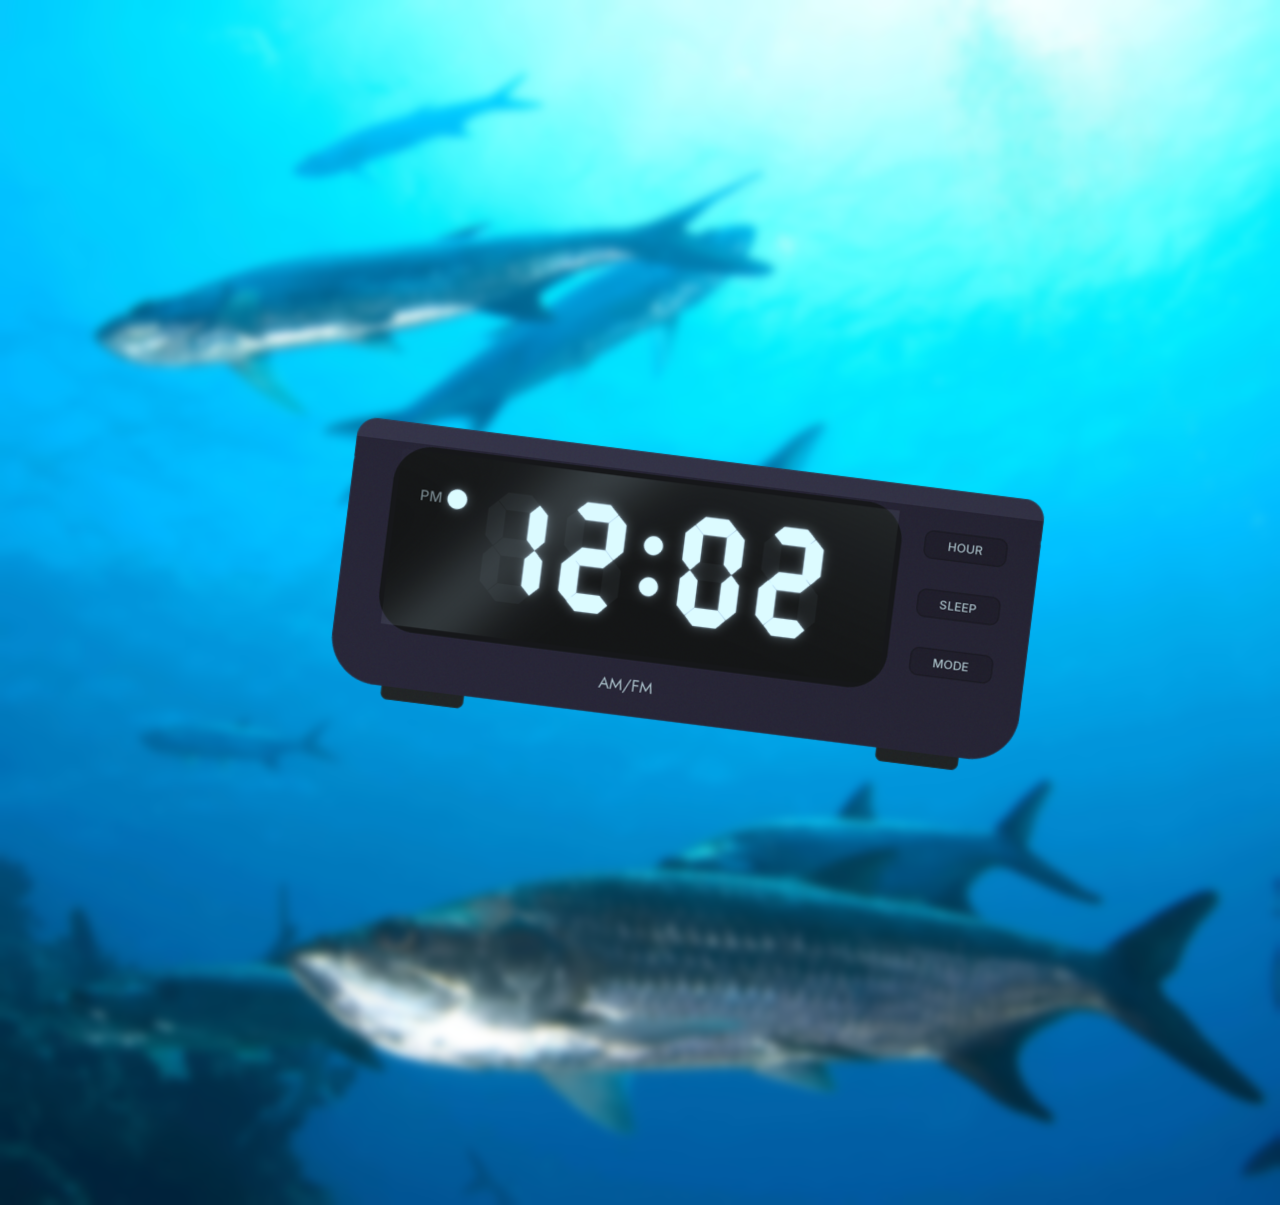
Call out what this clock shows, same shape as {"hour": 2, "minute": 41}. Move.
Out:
{"hour": 12, "minute": 2}
